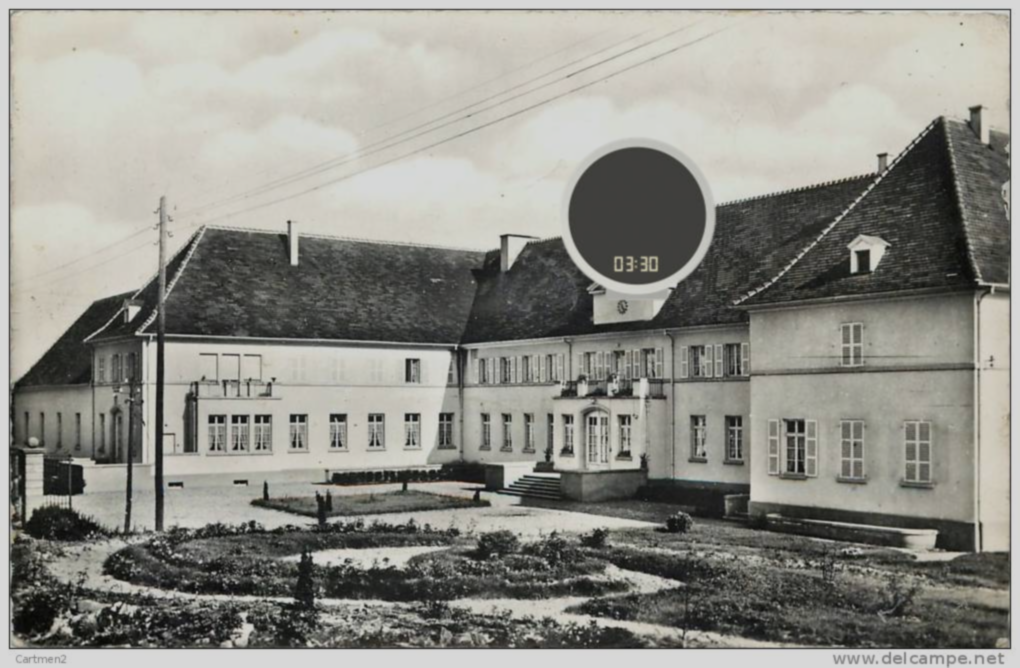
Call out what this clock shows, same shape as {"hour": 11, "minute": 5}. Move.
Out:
{"hour": 3, "minute": 30}
